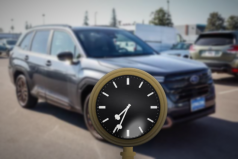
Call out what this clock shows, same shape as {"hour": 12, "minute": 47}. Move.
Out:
{"hour": 7, "minute": 34}
